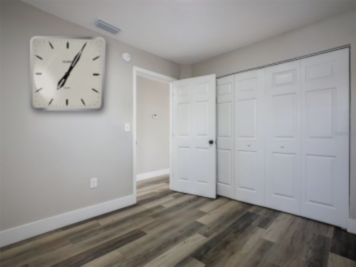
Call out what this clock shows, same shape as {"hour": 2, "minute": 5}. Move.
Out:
{"hour": 7, "minute": 5}
